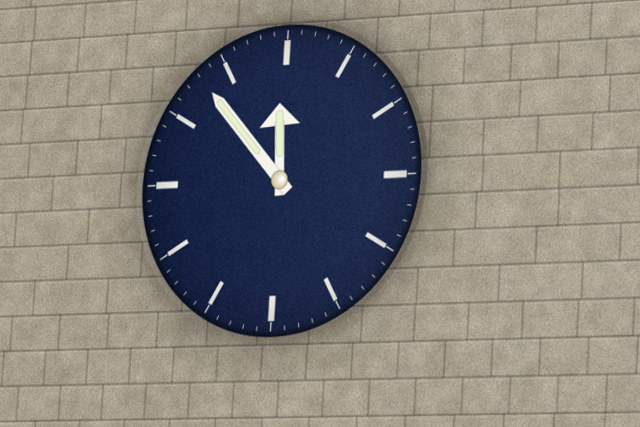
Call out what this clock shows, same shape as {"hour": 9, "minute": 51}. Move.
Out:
{"hour": 11, "minute": 53}
